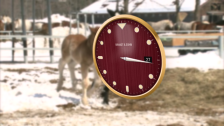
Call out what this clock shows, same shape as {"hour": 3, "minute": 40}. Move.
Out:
{"hour": 3, "minute": 16}
